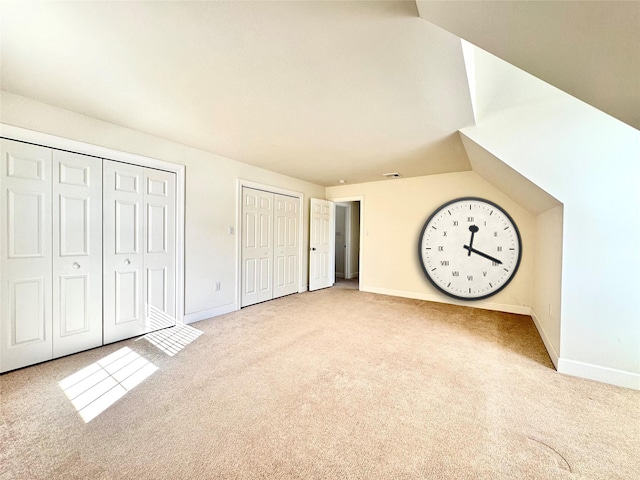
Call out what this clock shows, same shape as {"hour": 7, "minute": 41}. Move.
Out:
{"hour": 12, "minute": 19}
